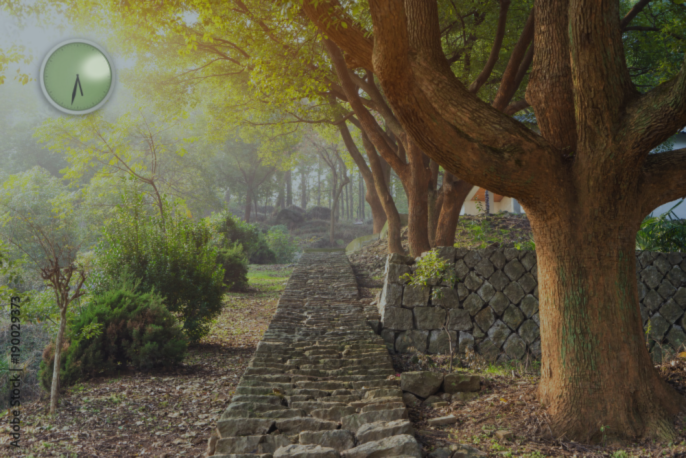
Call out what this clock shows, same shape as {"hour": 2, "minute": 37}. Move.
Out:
{"hour": 5, "minute": 32}
